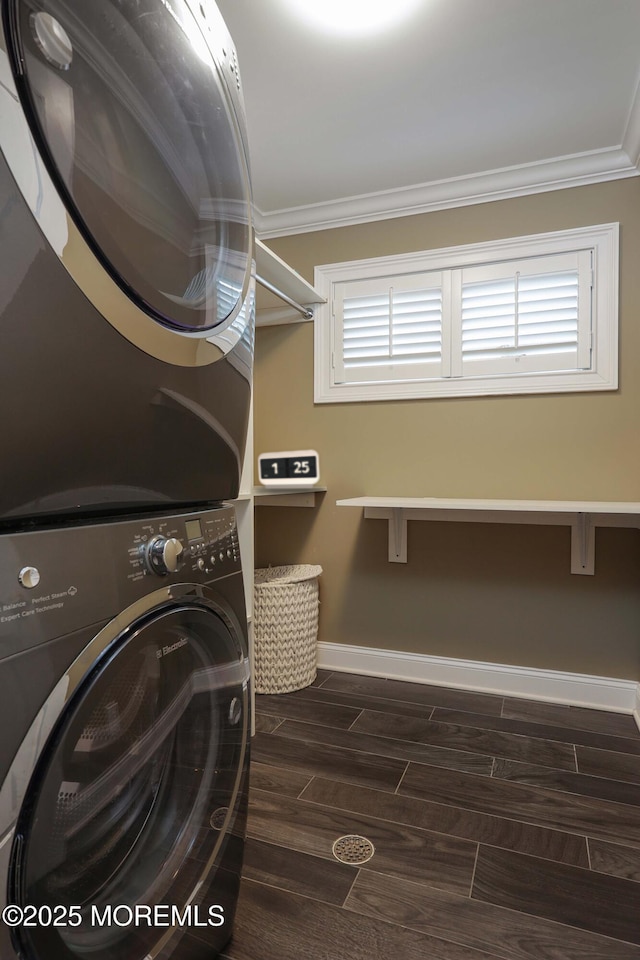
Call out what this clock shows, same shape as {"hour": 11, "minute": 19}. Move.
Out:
{"hour": 1, "minute": 25}
